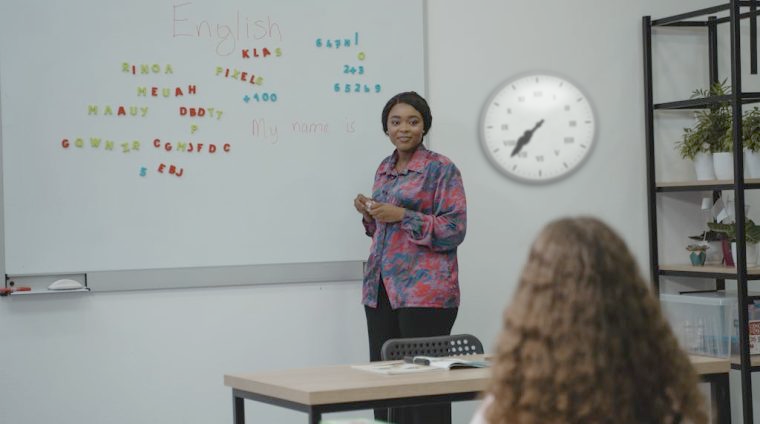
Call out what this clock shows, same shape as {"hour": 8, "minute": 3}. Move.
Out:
{"hour": 7, "minute": 37}
